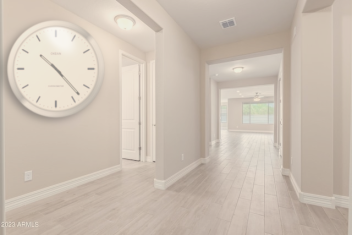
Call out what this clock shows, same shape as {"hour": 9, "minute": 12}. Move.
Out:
{"hour": 10, "minute": 23}
